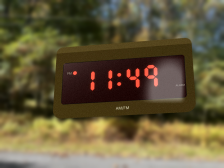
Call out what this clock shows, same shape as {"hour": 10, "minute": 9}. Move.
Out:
{"hour": 11, "minute": 49}
